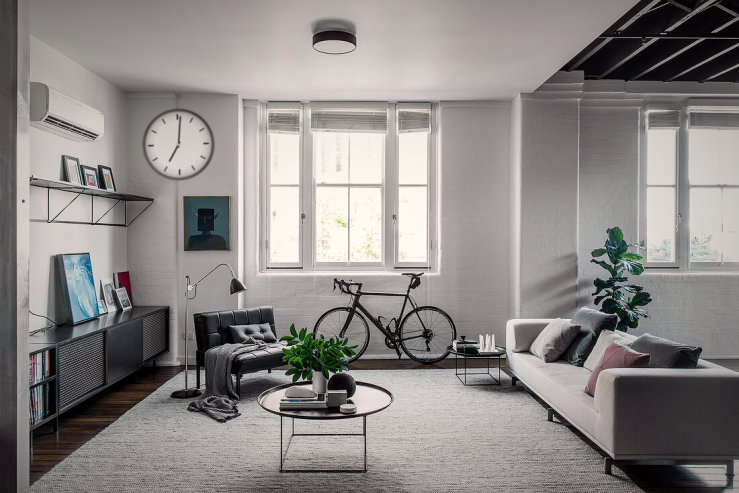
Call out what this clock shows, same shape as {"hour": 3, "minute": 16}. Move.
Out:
{"hour": 7, "minute": 1}
